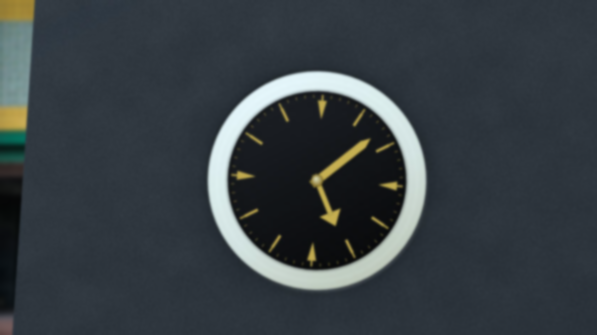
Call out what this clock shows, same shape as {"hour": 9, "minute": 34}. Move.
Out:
{"hour": 5, "minute": 8}
